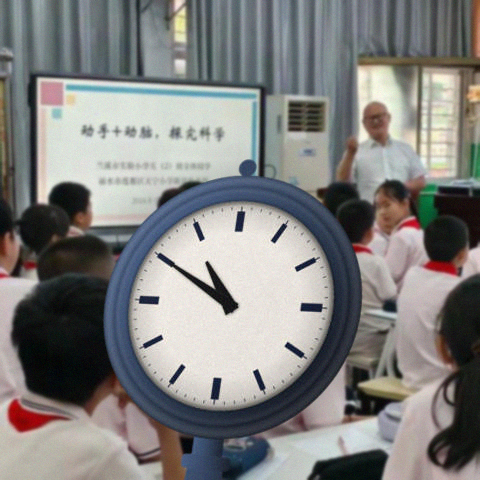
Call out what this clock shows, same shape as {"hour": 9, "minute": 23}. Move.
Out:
{"hour": 10, "minute": 50}
